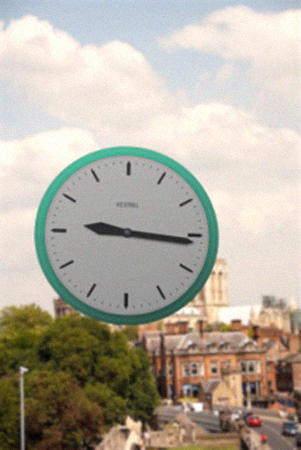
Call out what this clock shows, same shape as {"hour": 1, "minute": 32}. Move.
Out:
{"hour": 9, "minute": 16}
